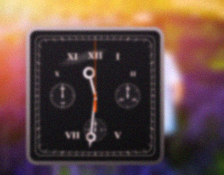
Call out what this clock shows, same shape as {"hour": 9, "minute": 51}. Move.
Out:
{"hour": 11, "minute": 31}
